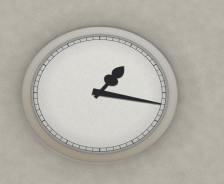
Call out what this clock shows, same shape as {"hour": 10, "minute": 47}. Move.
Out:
{"hour": 1, "minute": 17}
